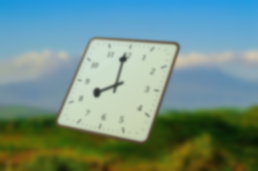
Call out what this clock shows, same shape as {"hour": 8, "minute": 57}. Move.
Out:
{"hour": 7, "minute": 59}
